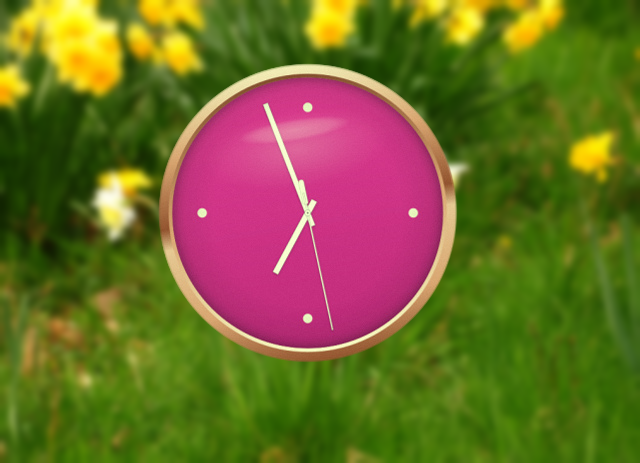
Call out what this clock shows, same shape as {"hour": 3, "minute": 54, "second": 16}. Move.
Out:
{"hour": 6, "minute": 56, "second": 28}
